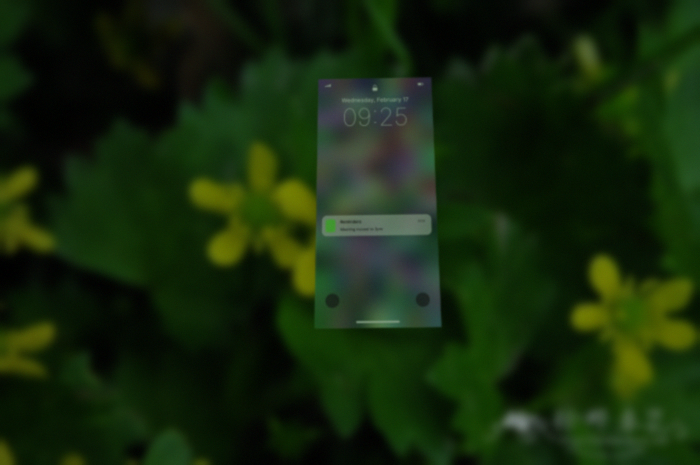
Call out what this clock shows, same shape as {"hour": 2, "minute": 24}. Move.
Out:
{"hour": 9, "minute": 25}
